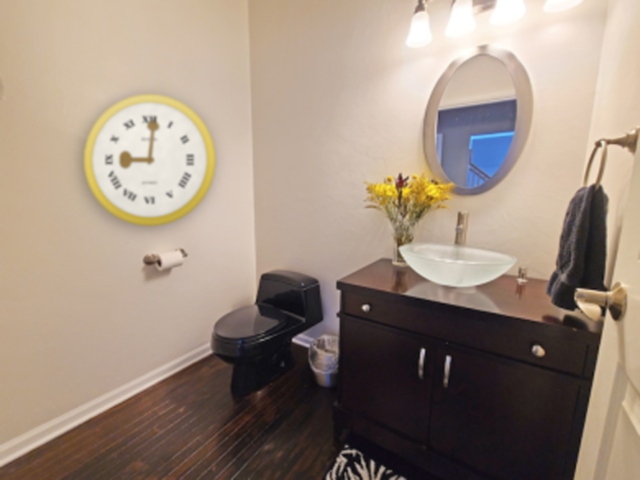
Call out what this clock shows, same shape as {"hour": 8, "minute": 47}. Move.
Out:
{"hour": 9, "minute": 1}
